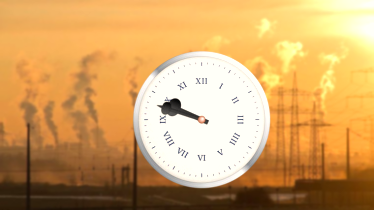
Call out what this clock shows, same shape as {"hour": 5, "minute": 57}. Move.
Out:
{"hour": 9, "minute": 48}
